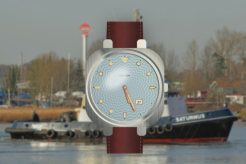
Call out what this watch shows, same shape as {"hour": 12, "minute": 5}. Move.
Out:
{"hour": 5, "minute": 26}
